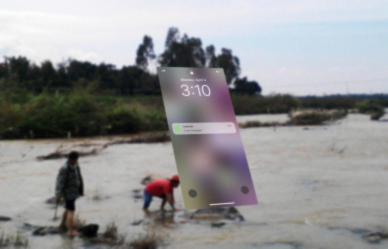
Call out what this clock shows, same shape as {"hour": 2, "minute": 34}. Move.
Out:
{"hour": 3, "minute": 10}
